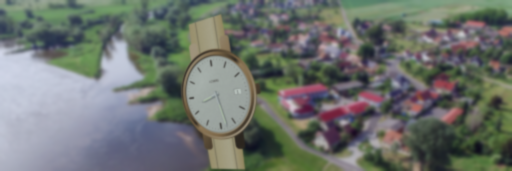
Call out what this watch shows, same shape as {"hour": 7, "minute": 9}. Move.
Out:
{"hour": 8, "minute": 28}
